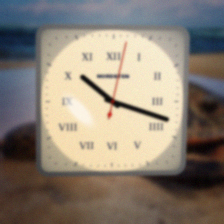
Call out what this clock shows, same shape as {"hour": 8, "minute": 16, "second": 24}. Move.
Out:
{"hour": 10, "minute": 18, "second": 2}
